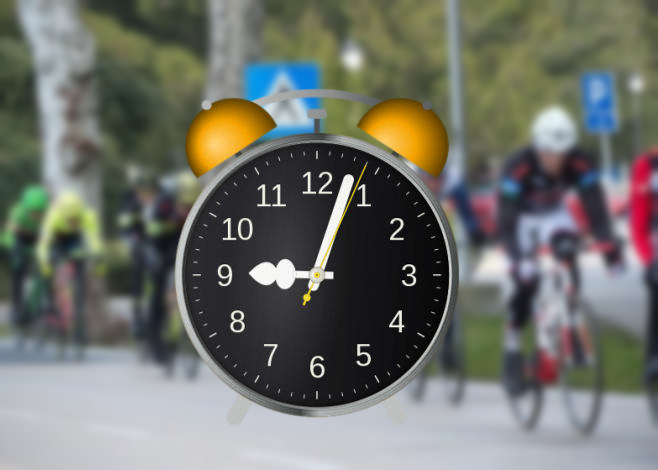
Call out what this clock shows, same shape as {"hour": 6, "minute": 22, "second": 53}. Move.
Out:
{"hour": 9, "minute": 3, "second": 4}
